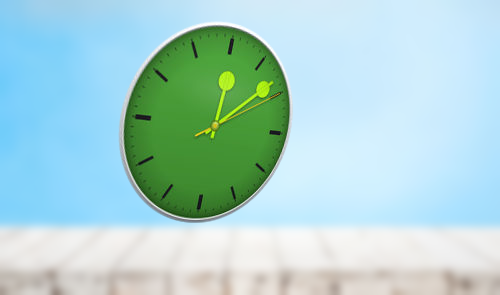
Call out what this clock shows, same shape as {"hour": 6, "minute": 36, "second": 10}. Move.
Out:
{"hour": 12, "minute": 8, "second": 10}
